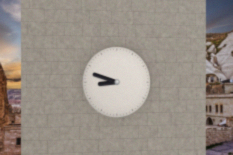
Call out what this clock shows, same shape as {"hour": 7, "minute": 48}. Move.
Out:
{"hour": 8, "minute": 48}
